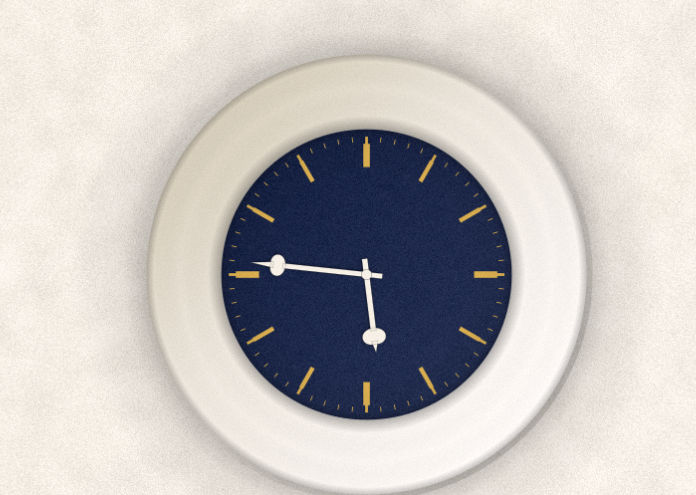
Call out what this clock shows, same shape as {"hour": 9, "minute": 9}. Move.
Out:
{"hour": 5, "minute": 46}
